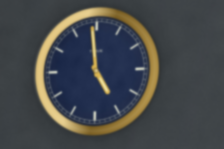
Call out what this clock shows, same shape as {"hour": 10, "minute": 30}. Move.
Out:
{"hour": 4, "minute": 59}
